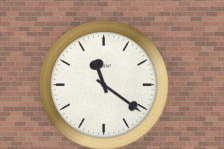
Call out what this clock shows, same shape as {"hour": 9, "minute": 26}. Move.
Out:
{"hour": 11, "minute": 21}
